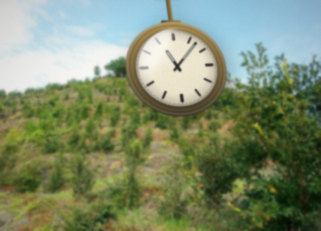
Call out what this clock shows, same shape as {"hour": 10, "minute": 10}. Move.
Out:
{"hour": 11, "minute": 7}
